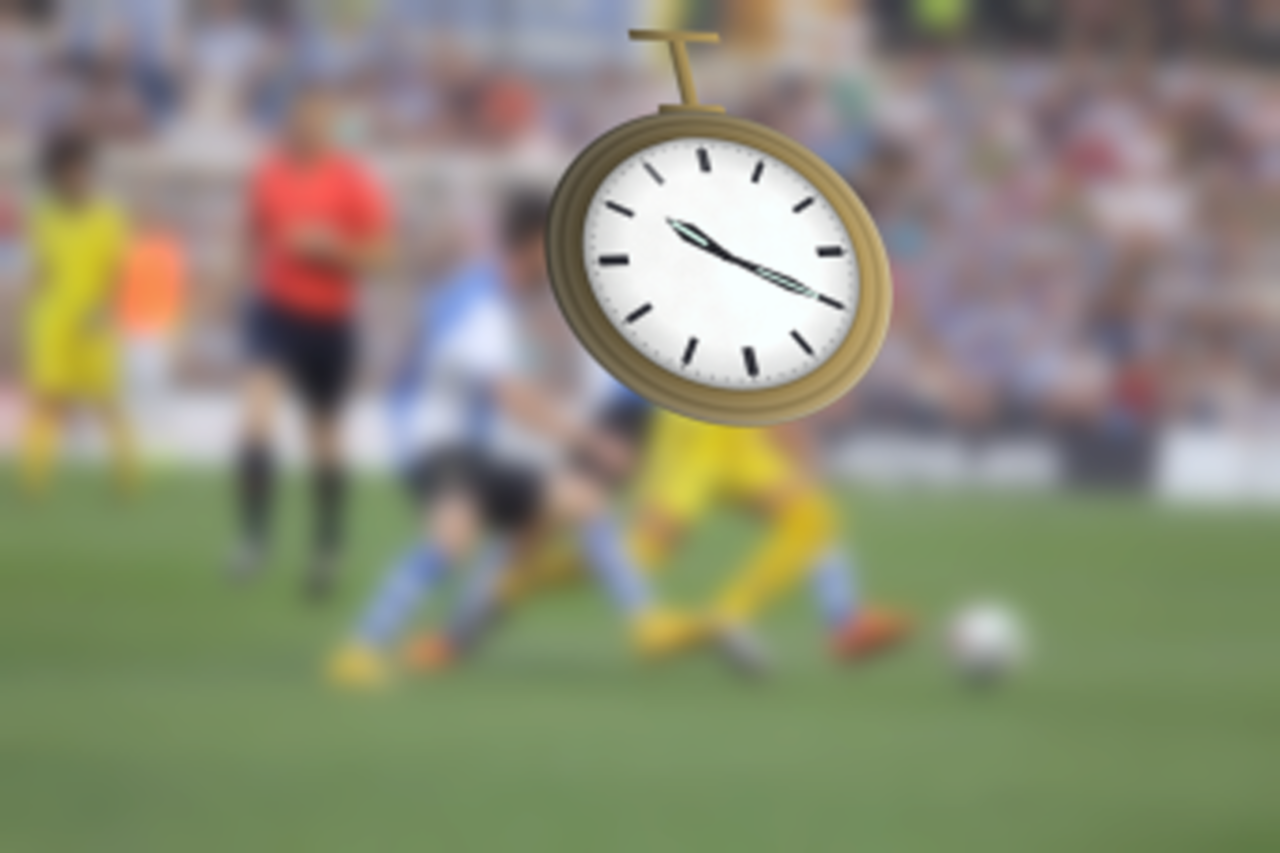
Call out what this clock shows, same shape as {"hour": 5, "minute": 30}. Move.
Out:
{"hour": 10, "minute": 20}
